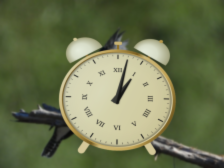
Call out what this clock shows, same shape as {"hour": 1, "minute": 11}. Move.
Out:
{"hour": 1, "minute": 2}
